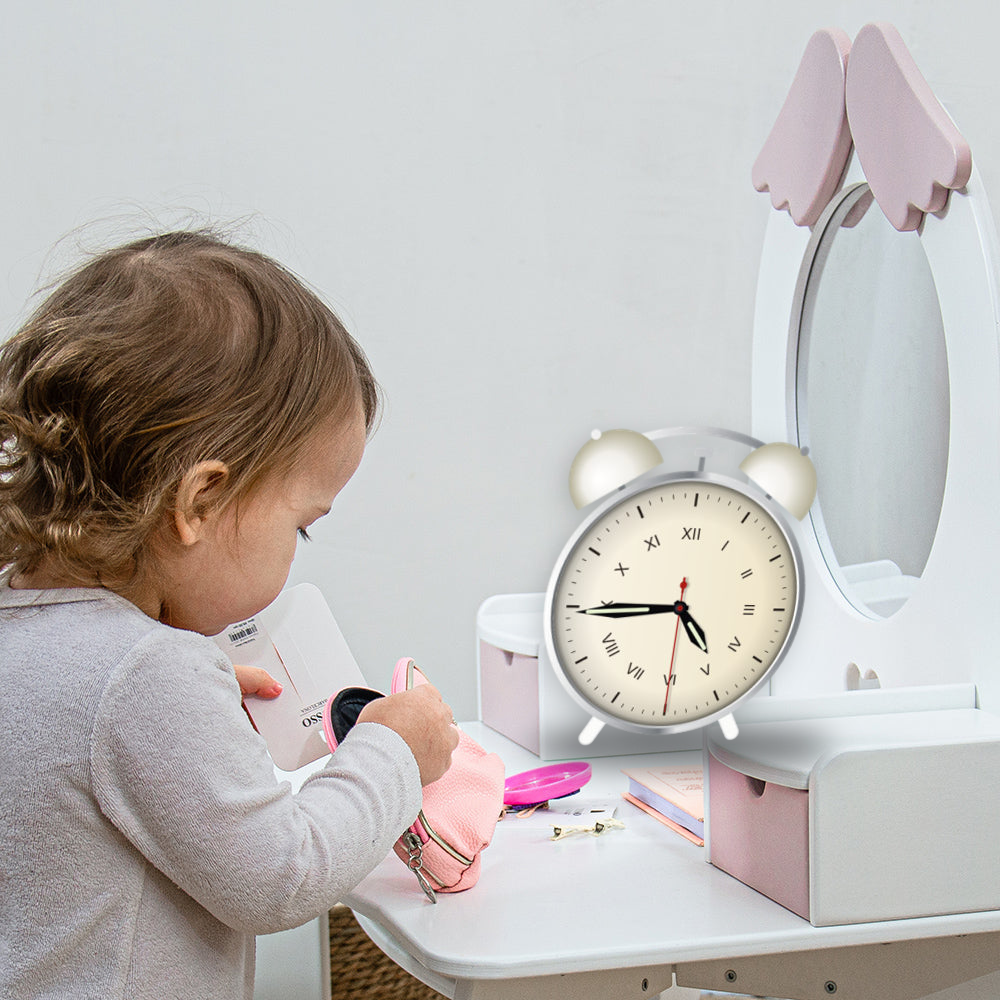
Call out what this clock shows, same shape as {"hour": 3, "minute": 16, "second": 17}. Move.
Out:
{"hour": 4, "minute": 44, "second": 30}
